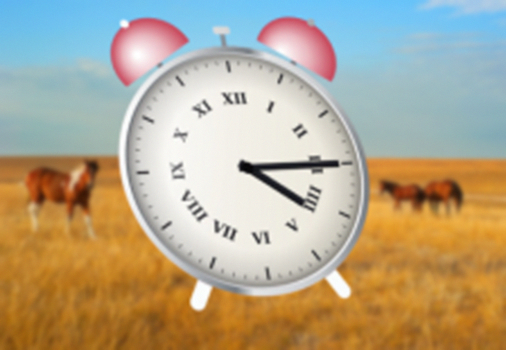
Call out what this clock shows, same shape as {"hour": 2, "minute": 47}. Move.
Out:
{"hour": 4, "minute": 15}
